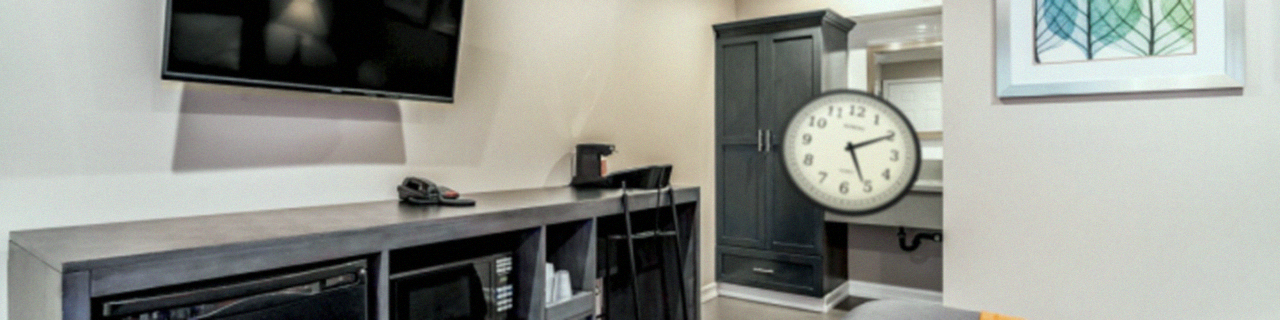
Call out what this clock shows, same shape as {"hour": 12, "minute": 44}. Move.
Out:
{"hour": 5, "minute": 10}
